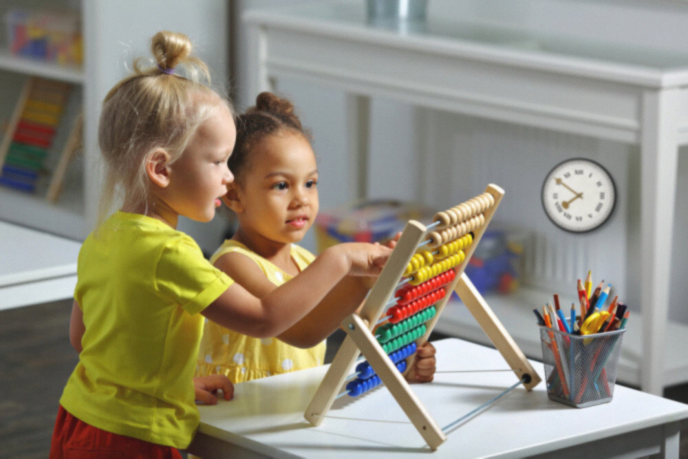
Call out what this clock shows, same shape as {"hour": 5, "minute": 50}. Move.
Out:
{"hour": 7, "minute": 51}
